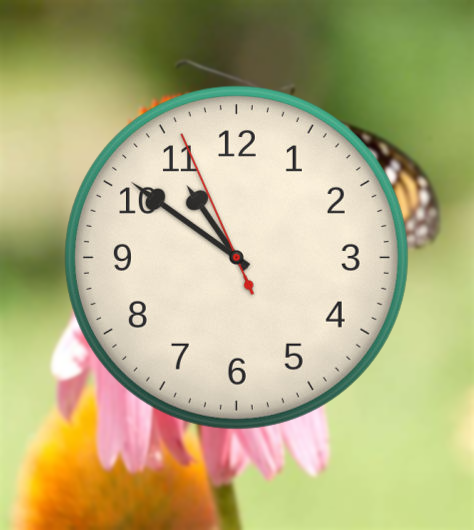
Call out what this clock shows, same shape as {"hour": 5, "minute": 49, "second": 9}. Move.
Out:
{"hour": 10, "minute": 50, "second": 56}
